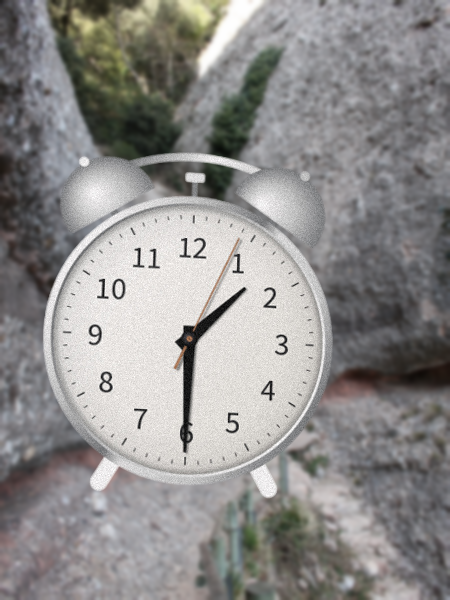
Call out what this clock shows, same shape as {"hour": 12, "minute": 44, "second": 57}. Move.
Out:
{"hour": 1, "minute": 30, "second": 4}
